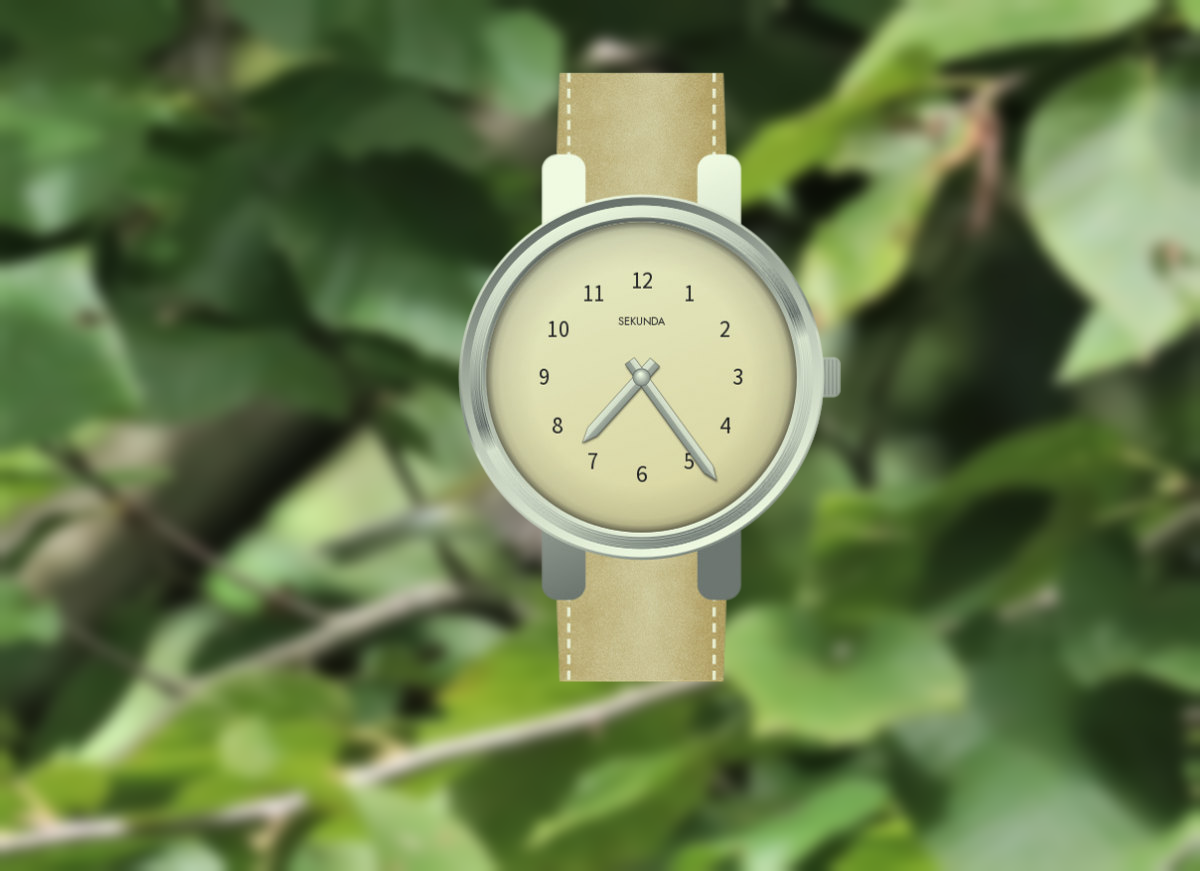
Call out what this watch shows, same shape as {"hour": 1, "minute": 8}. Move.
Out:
{"hour": 7, "minute": 24}
